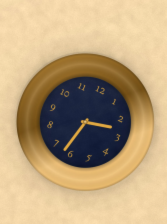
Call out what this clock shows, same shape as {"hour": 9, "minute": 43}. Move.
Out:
{"hour": 2, "minute": 32}
